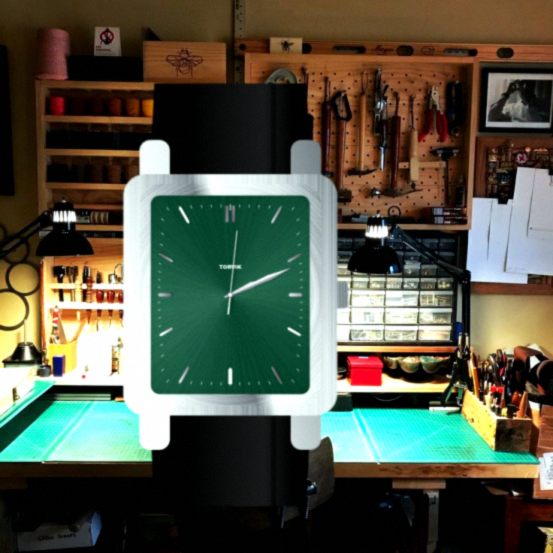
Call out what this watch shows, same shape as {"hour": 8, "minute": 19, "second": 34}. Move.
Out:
{"hour": 2, "minute": 11, "second": 1}
